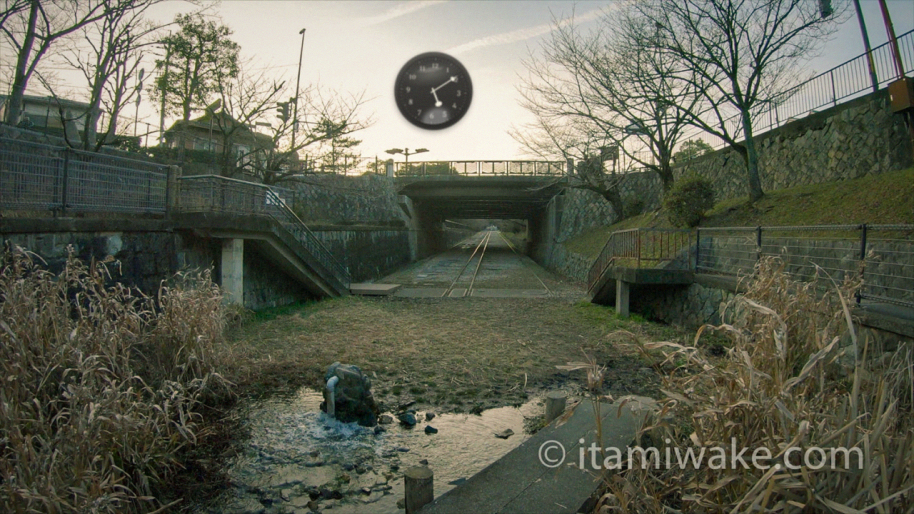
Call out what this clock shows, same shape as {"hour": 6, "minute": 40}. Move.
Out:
{"hour": 5, "minute": 9}
